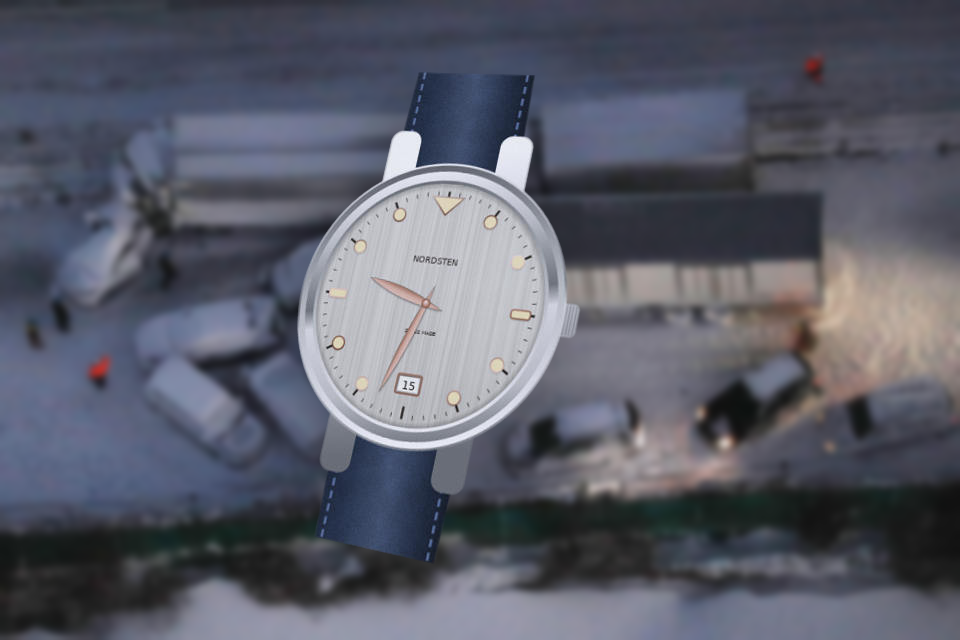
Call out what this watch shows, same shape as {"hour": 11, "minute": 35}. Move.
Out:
{"hour": 9, "minute": 33}
